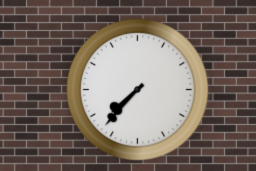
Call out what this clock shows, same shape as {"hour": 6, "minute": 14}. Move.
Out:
{"hour": 7, "minute": 37}
